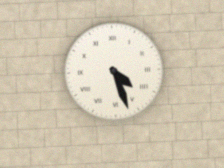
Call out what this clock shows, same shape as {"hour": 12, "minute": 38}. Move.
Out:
{"hour": 4, "minute": 27}
